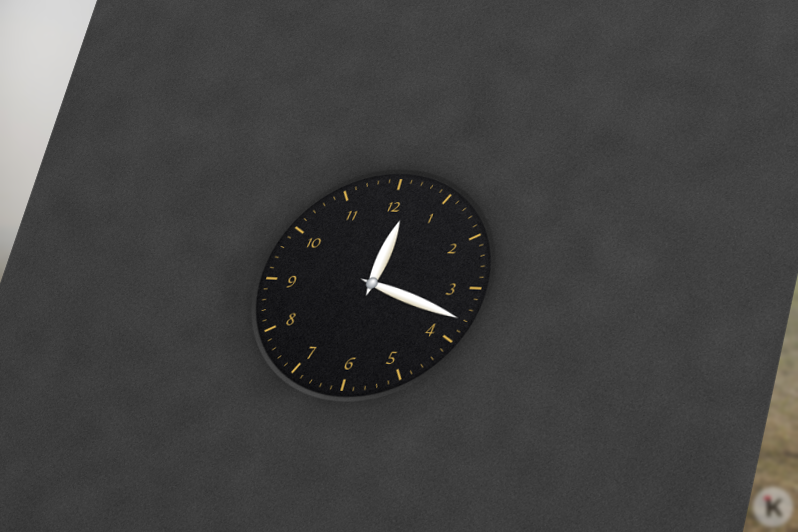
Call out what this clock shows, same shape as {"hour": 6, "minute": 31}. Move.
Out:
{"hour": 12, "minute": 18}
